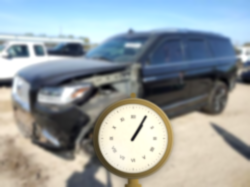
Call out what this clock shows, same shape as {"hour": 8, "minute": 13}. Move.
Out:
{"hour": 1, "minute": 5}
